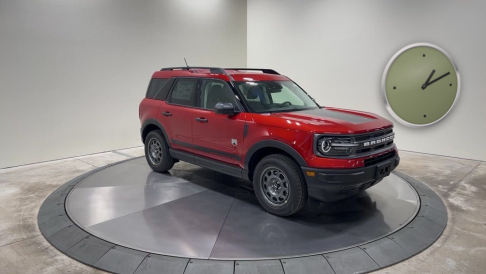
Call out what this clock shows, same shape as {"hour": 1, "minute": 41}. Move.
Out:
{"hour": 1, "minute": 11}
